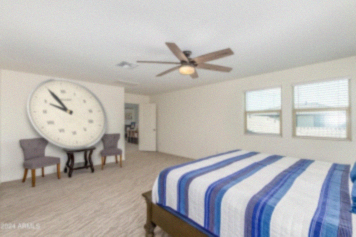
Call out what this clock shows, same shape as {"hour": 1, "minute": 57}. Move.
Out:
{"hour": 9, "minute": 55}
